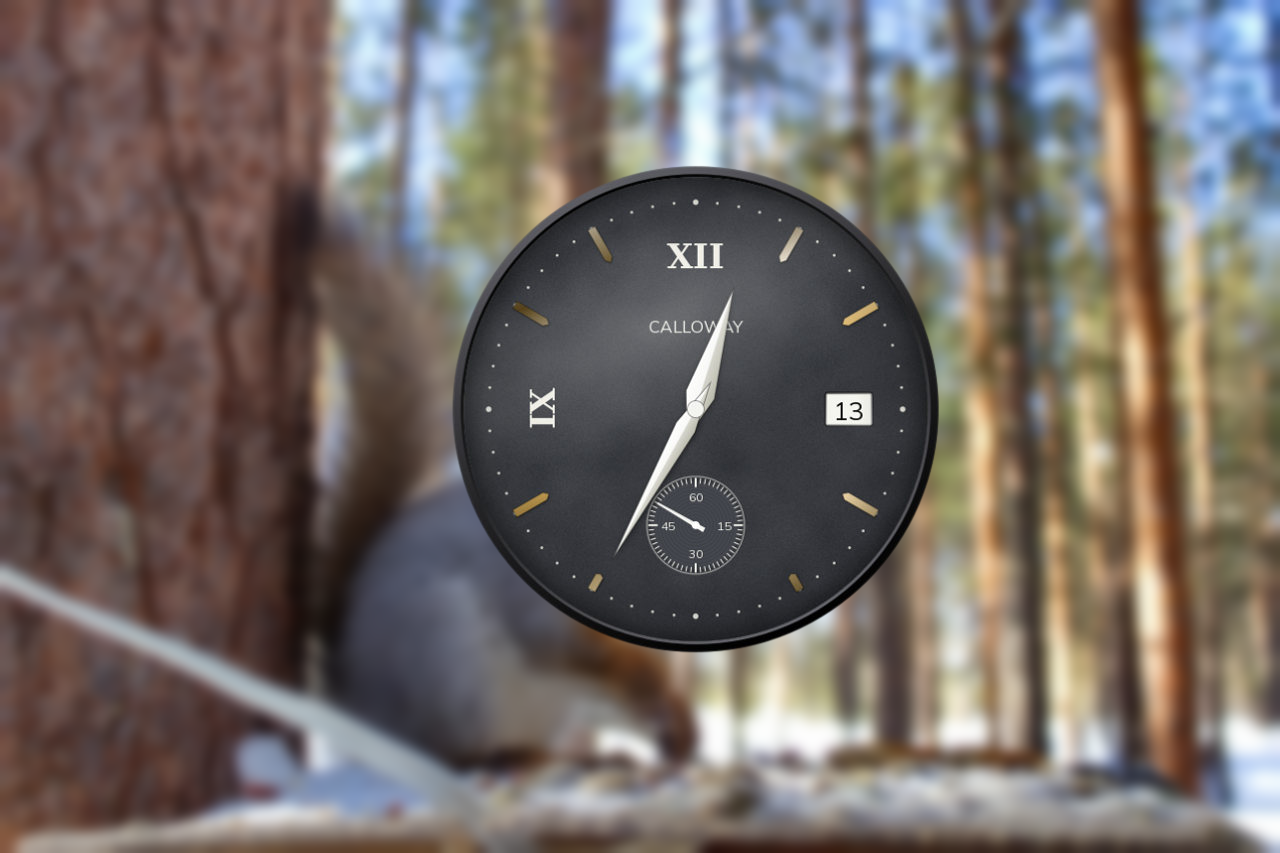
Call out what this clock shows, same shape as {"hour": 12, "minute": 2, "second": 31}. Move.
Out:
{"hour": 12, "minute": 34, "second": 50}
